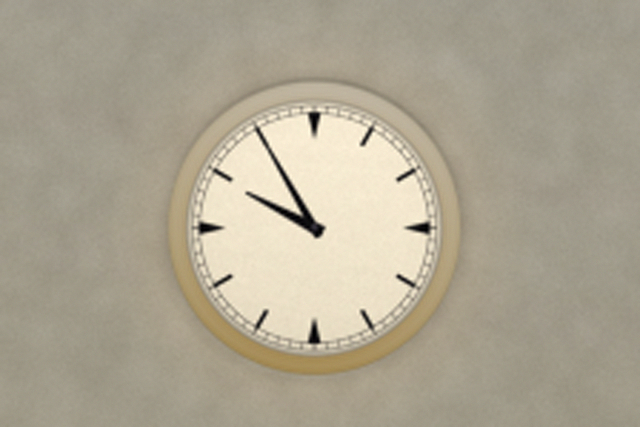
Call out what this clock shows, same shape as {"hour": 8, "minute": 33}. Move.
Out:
{"hour": 9, "minute": 55}
